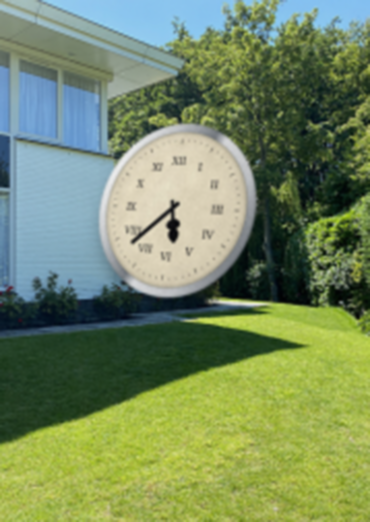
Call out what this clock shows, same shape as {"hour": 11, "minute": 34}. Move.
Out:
{"hour": 5, "minute": 38}
